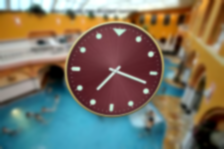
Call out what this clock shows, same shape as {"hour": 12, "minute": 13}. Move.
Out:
{"hour": 7, "minute": 18}
